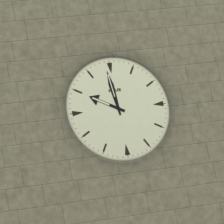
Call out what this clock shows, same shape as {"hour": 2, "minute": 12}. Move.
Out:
{"hour": 9, "minute": 59}
